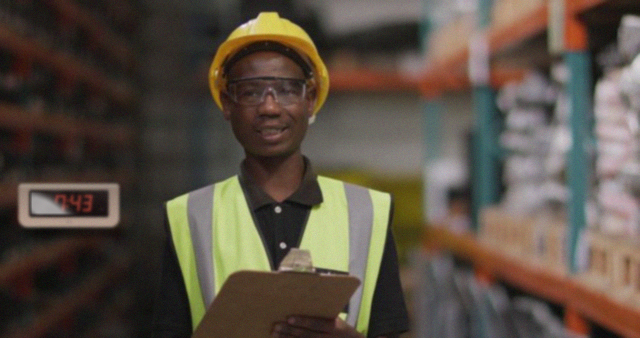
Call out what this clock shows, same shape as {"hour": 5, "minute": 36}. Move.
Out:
{"hour": 7, "minute": 43}
